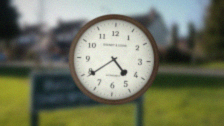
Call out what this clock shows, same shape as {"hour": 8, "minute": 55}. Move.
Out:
{"hour": 4, "minute": 39}
